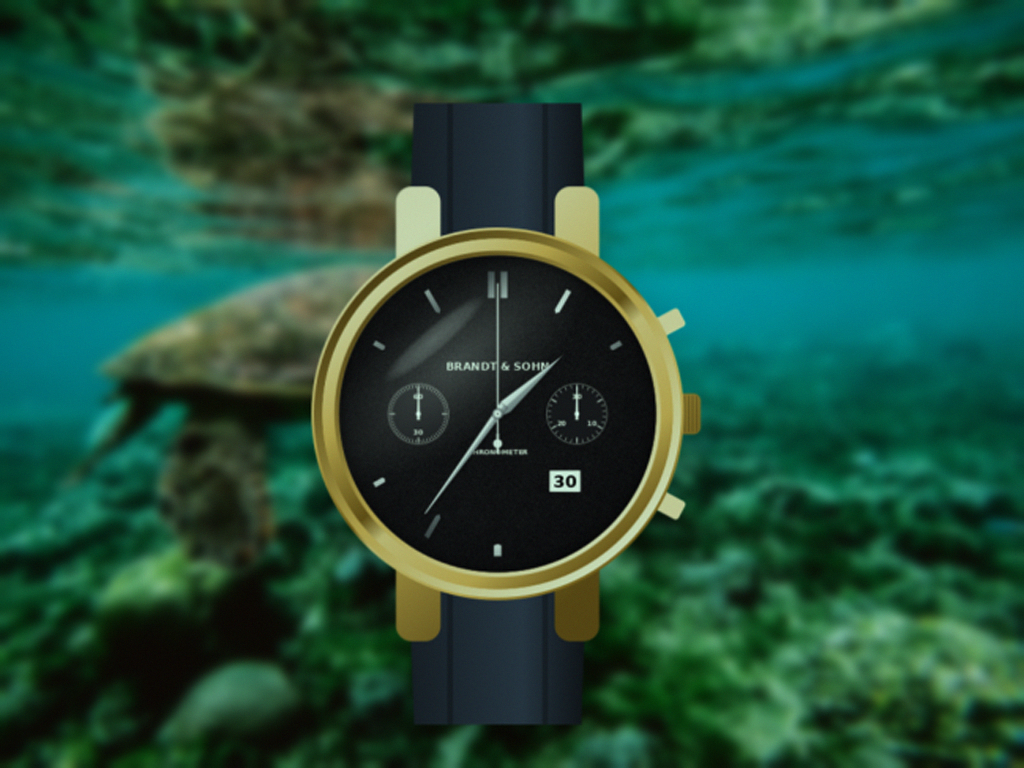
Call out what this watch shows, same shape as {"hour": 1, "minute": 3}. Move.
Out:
{"hour": 1, "minute": 36}
